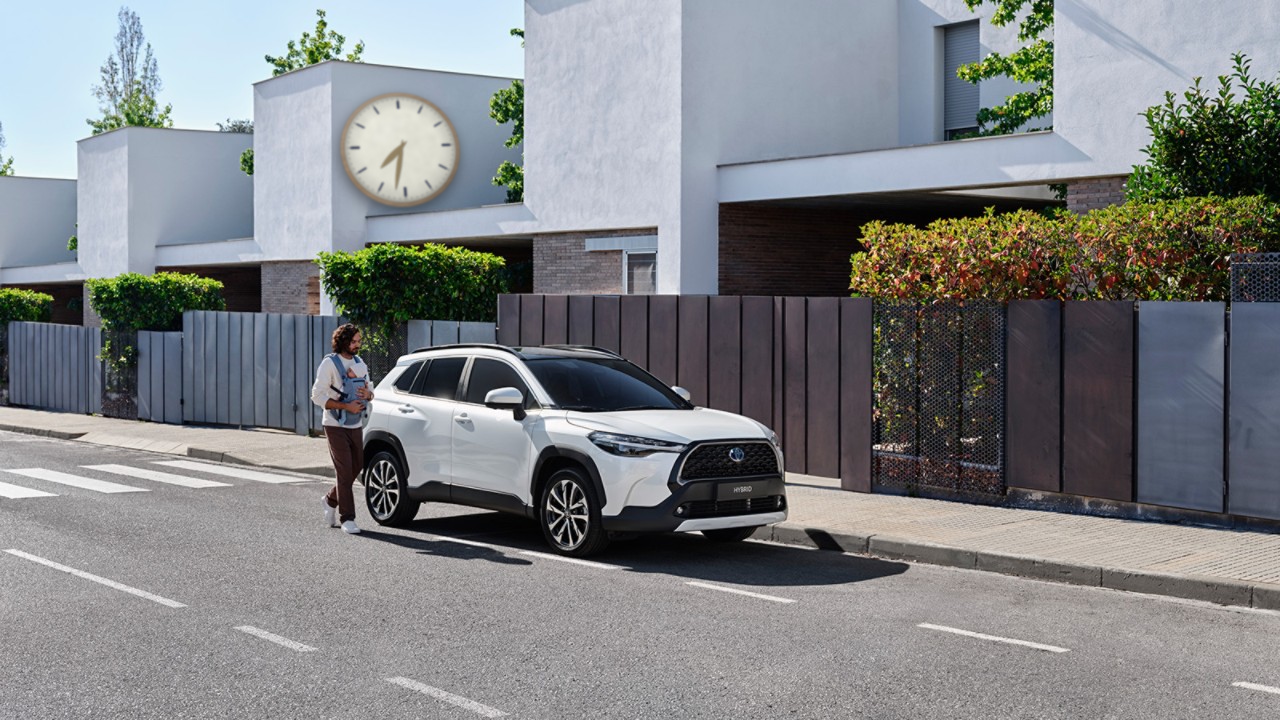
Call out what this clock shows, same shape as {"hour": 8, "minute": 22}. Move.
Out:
{"hour": 7, "minute": 32}
